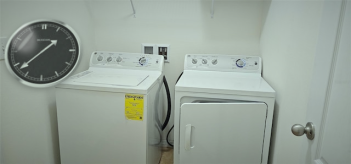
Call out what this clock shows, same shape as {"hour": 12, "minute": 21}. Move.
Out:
{"hour": 1, "minute": 38}
